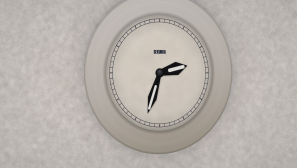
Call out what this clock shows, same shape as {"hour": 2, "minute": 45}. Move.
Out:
{"hour": 2, "minute": 33}
